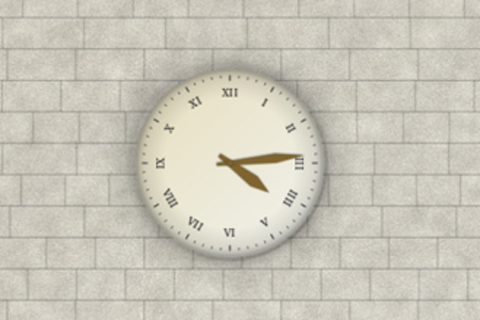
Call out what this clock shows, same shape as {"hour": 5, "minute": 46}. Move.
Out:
{"hour": 4, "minute": 14}
